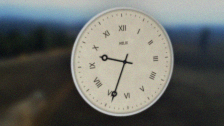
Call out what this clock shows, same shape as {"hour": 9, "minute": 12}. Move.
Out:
{"hour": 9, "minute": 34}
